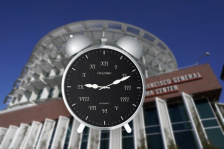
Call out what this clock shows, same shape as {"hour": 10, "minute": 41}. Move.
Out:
{"hour": 9, "minute": 11}
